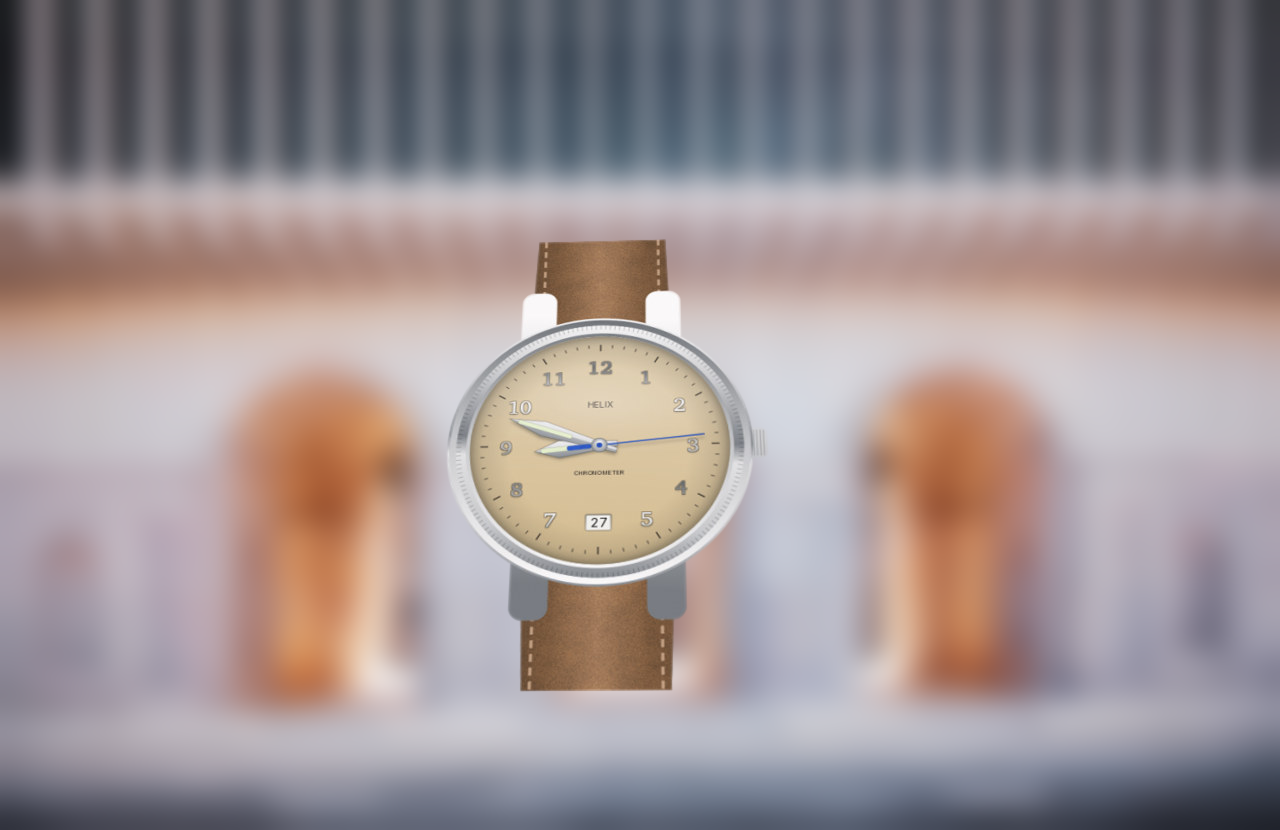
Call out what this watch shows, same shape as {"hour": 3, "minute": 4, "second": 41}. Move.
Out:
{"hour": 8, "minute": 48, "second": 14}
